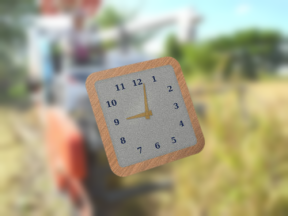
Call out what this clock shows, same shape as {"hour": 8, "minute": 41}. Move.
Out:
{"hour": 9, "minute": 2}
